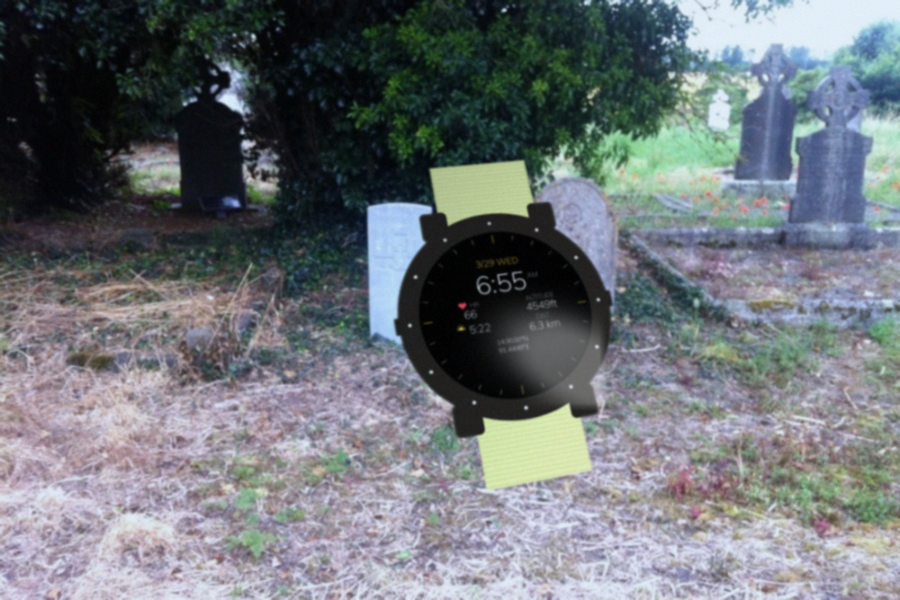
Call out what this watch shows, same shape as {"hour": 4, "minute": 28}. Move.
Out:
{"hour": 6, "minute": 55}
